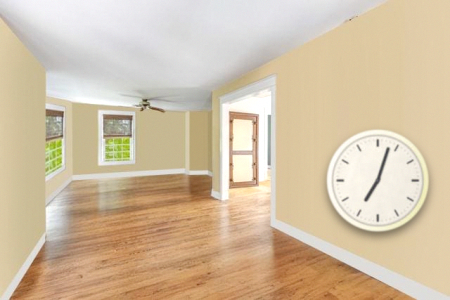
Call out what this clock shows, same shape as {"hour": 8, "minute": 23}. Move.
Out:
{"hour": 7, "minute": 3}
